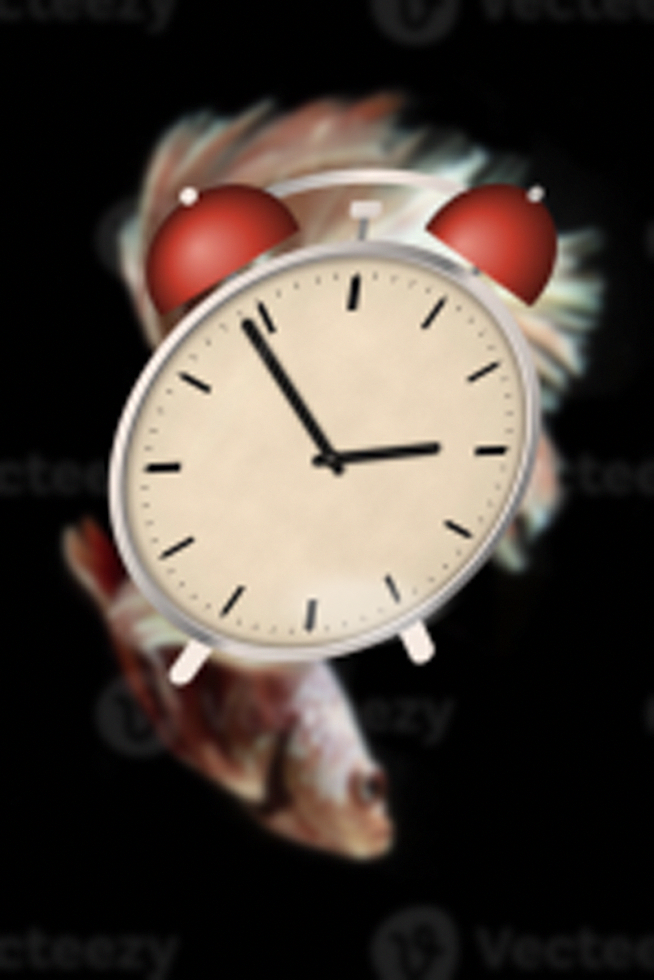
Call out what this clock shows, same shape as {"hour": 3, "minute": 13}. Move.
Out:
{"hour": 2, "minute": 54}
